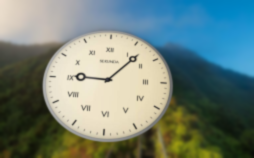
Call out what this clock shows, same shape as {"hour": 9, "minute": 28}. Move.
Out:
{"hour": 9, "minute": 7}
